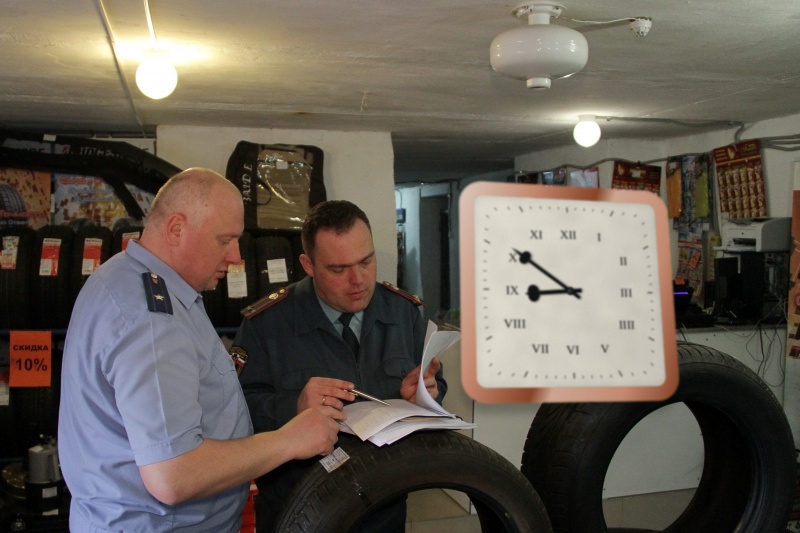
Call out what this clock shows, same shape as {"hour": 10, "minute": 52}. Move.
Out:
{"hour": 8, "minute": 51}
